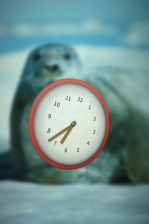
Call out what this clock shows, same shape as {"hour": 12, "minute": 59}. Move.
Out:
{"hour": 6, "minute": 37}
